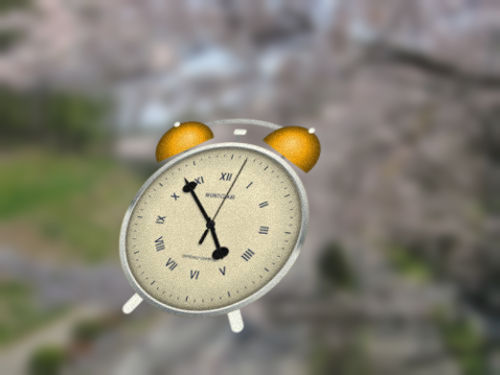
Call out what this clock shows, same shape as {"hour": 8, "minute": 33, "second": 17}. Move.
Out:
{"hour": 4, "minute": 53, "second": 2}
